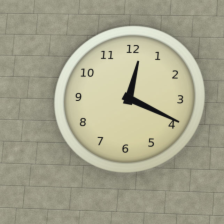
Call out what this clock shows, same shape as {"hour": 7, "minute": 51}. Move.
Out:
{"hour": 12, "minute": 19}
